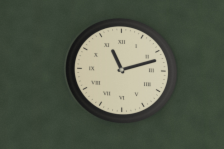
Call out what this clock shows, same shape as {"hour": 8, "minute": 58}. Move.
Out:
{"hour": 11, "minute": 12}
